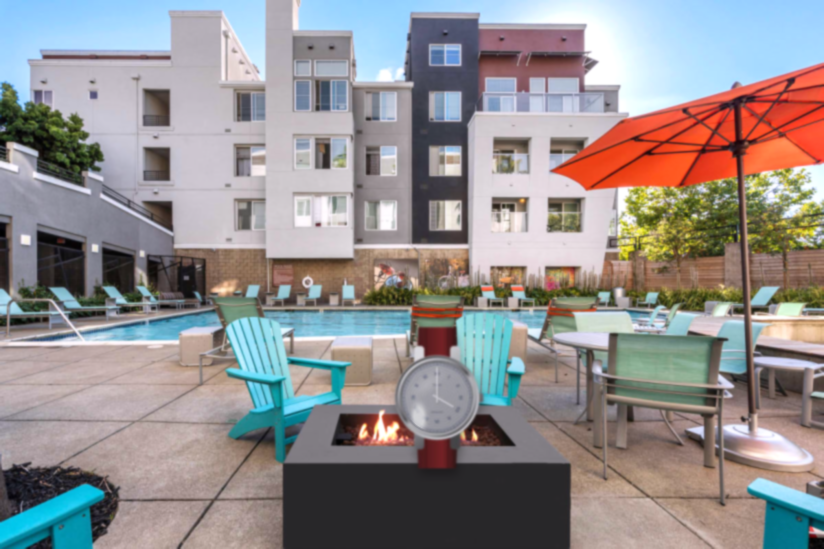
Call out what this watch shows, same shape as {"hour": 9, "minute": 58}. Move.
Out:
{"hour": 4, "minute": 0}
